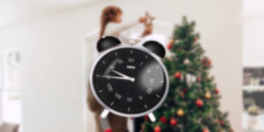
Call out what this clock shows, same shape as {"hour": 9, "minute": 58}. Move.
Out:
{"hour": 9, "minute": 45}
